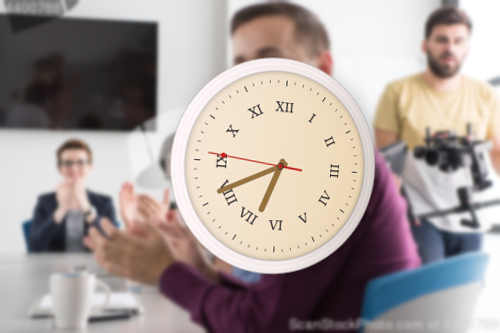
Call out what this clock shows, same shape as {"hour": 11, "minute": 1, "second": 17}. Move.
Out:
{"hour": 6, "minute": 40, "second": 46}
